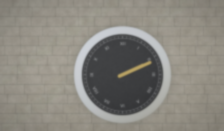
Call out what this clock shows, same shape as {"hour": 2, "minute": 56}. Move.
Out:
{"hour": 2, "minute": 11}
